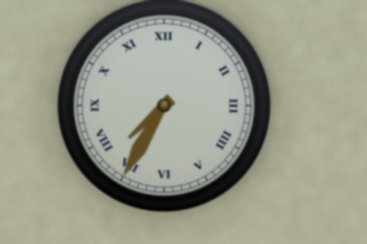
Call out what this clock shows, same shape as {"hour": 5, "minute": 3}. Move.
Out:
{"hour": 7, "minute": 35}
